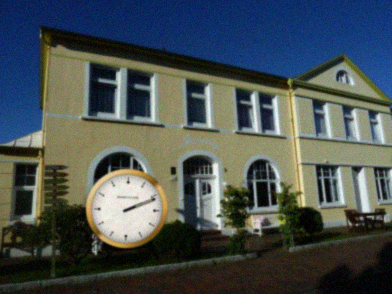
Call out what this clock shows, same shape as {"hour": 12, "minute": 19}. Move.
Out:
{"hour": 2, "minute": 11}
